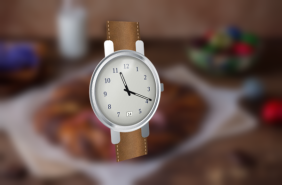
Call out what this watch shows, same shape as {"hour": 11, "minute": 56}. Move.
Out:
{"hour": 11, "minute": 19}
